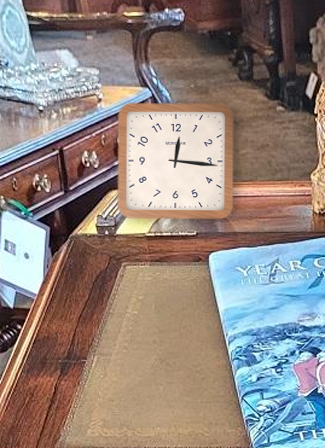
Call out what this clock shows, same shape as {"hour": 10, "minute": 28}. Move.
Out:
{"hour": 12, "minute": 16}
